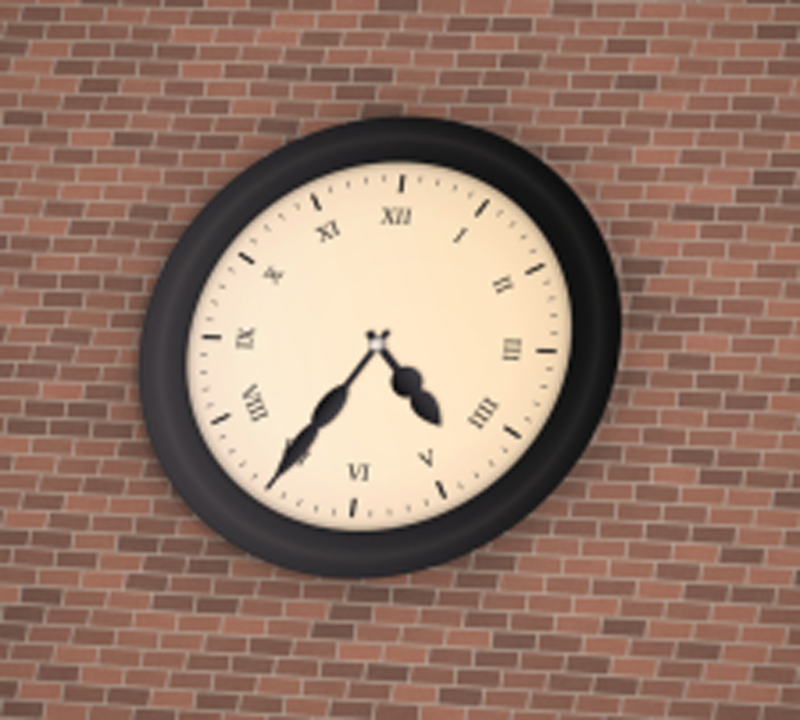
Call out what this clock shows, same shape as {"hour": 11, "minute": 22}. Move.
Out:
{"hour": 4, "minute": 35}
